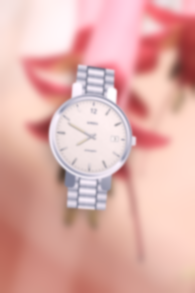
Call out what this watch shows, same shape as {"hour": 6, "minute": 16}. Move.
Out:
{"hour": 7, "minute": 49}
